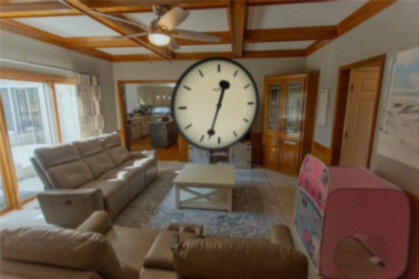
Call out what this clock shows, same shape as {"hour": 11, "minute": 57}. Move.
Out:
{"hour": 12, "minute": 33}
